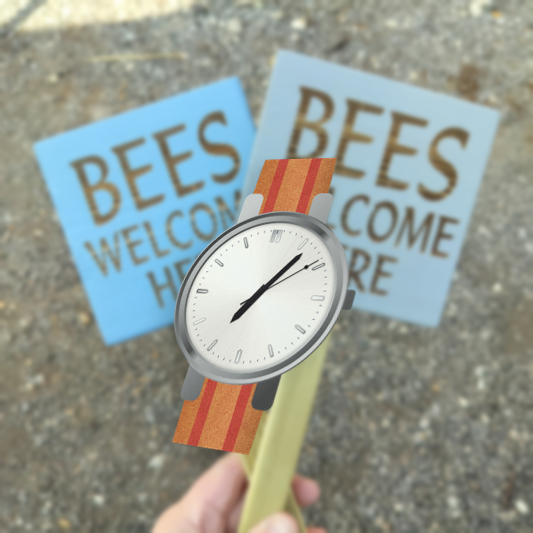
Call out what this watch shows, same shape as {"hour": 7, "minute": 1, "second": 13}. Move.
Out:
{"hour": 7, "minute": 6, "second": 9}
